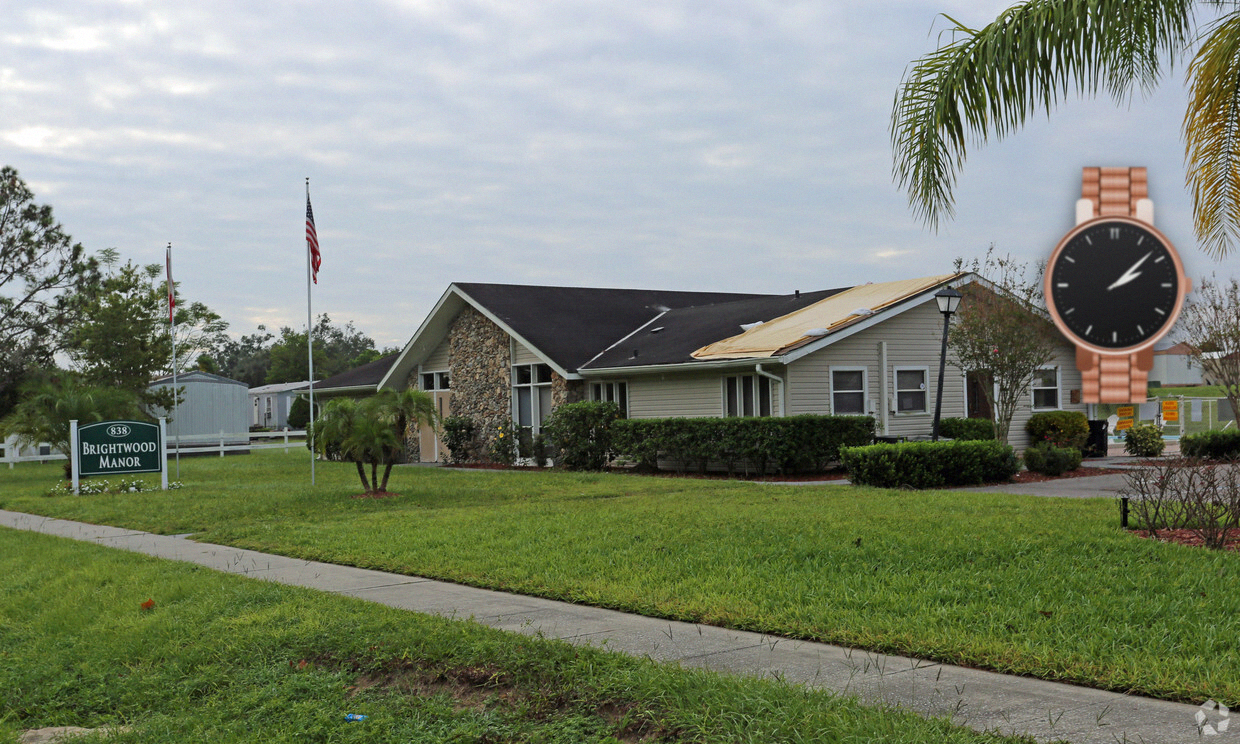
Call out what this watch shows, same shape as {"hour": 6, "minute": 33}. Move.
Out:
{"hour": 2, "minute": 8}
